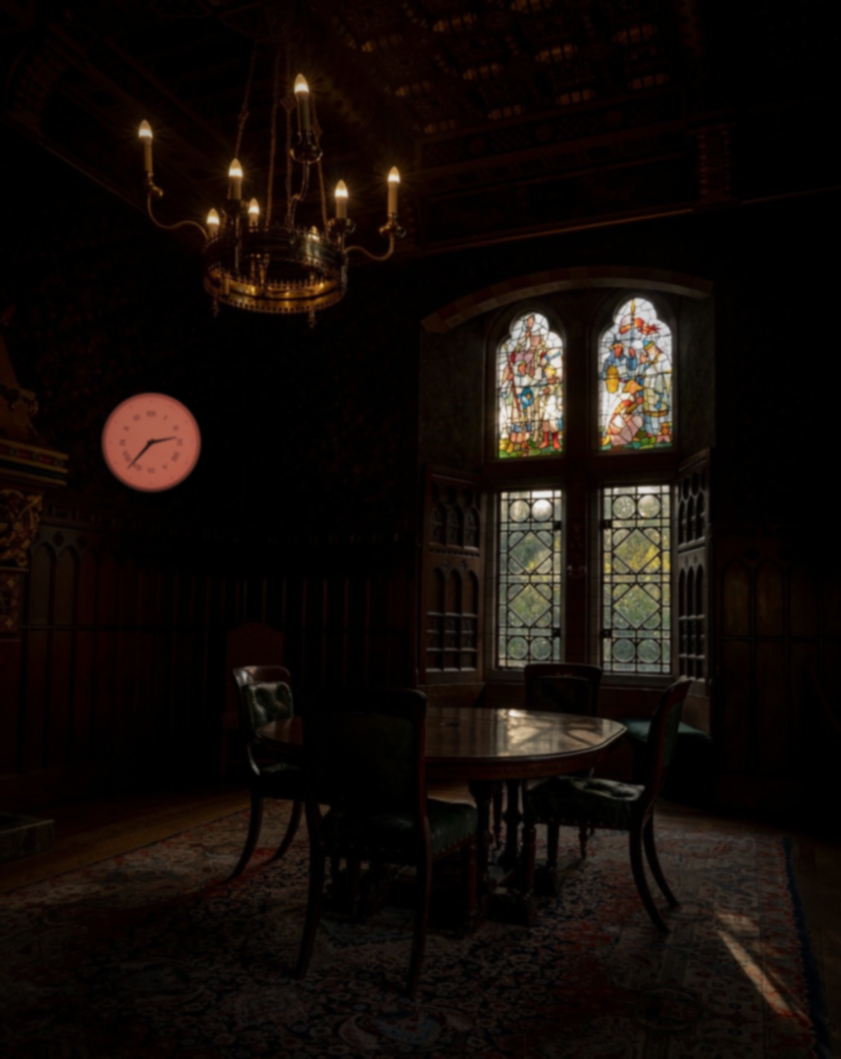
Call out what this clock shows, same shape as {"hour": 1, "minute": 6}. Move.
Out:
{"hour": 2, "minute": 37}
